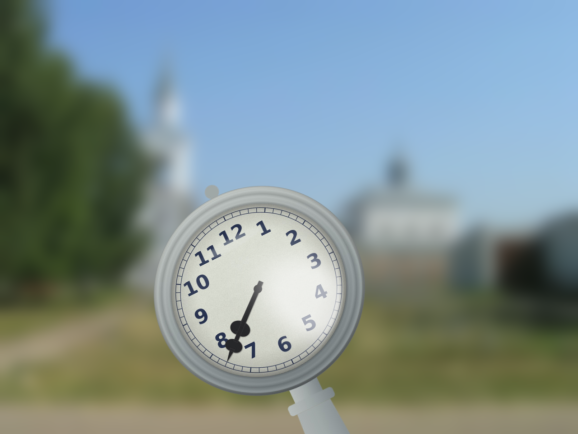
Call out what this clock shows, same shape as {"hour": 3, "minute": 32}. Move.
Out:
{"hour": 7, "minute": 38}
